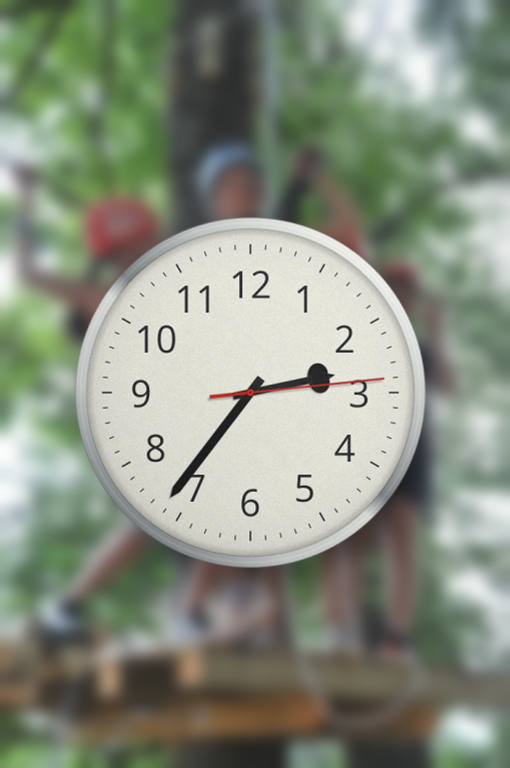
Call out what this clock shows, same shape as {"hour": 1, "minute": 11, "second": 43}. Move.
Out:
{"hour": 2, "minute": 36, "second": 14}
